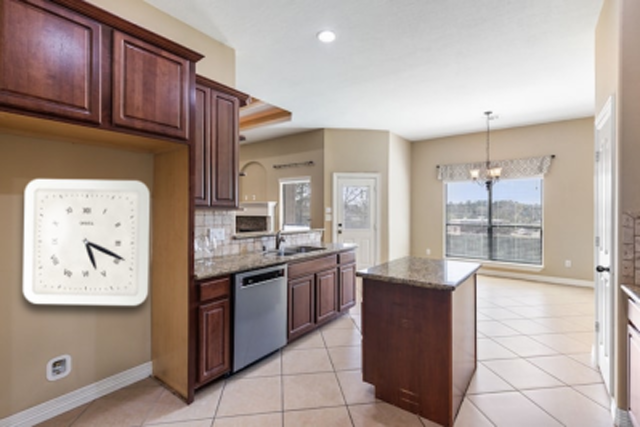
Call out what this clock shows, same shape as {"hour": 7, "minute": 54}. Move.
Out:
{"hour": 5, "minute": 19}
